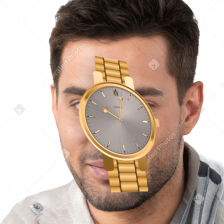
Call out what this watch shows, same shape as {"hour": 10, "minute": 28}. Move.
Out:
{"hour": 10, "minute": 2}
